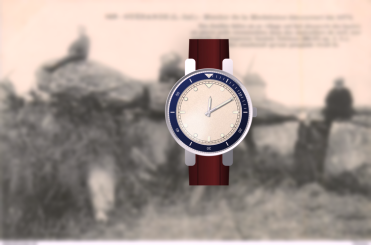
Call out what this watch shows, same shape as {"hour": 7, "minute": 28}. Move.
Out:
{"hour": 12, "minute": 10}
